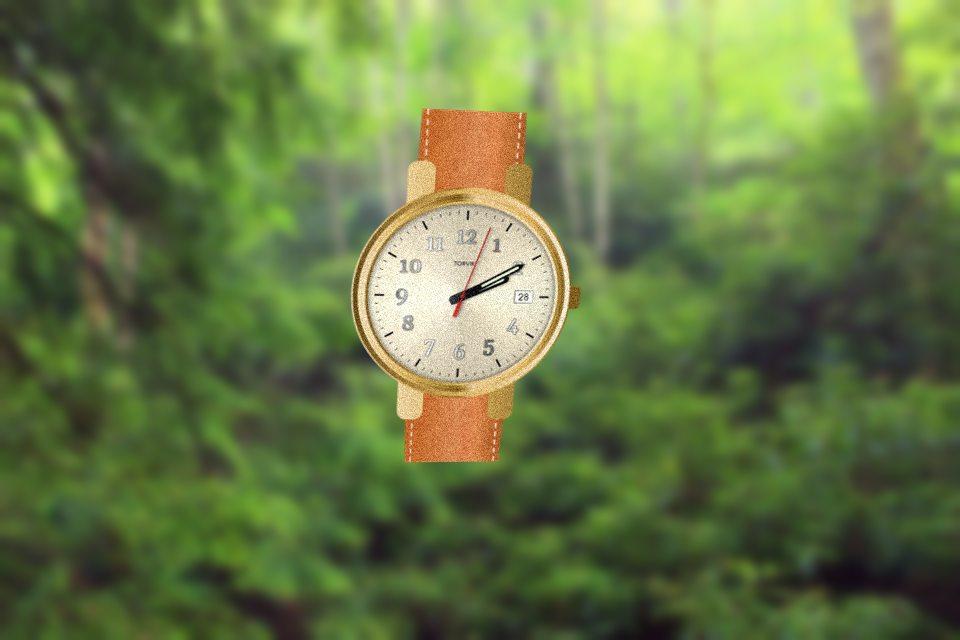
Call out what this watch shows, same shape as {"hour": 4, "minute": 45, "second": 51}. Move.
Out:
{"hour": 2, "minute": 10, "second": 3}
